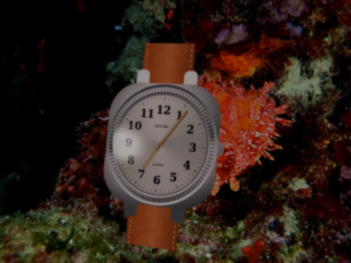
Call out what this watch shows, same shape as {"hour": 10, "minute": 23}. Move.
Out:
{"hour": 7, "minute": 6}
